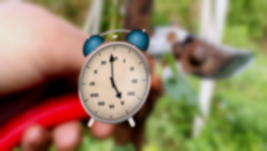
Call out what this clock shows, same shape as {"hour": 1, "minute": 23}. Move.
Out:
{"hour": 4, "minute": 59}
